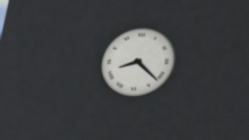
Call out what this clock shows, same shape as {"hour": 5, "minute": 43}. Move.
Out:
{"hour": 8, "minute": 22}
